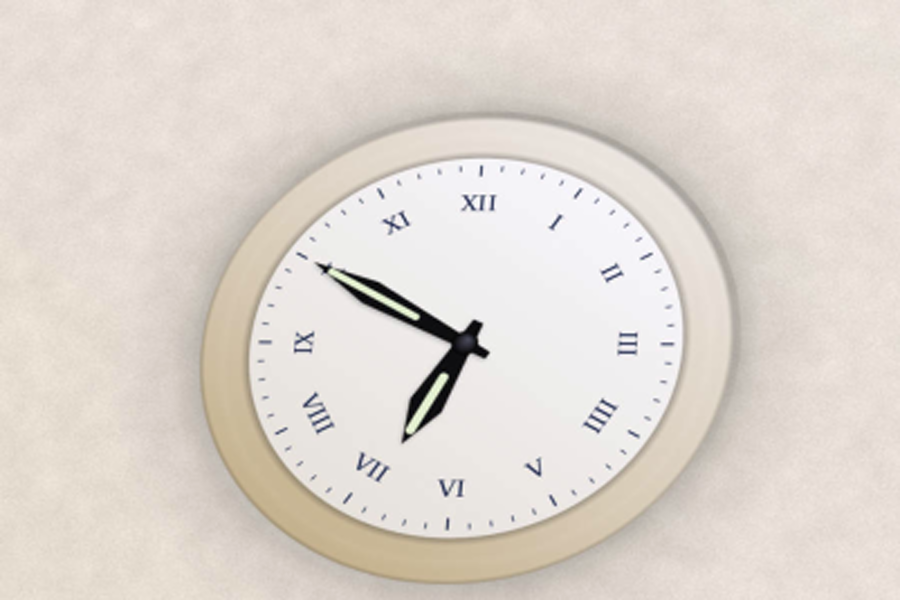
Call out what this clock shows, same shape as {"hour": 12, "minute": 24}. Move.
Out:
{"hour": 6, "minute": 50}
